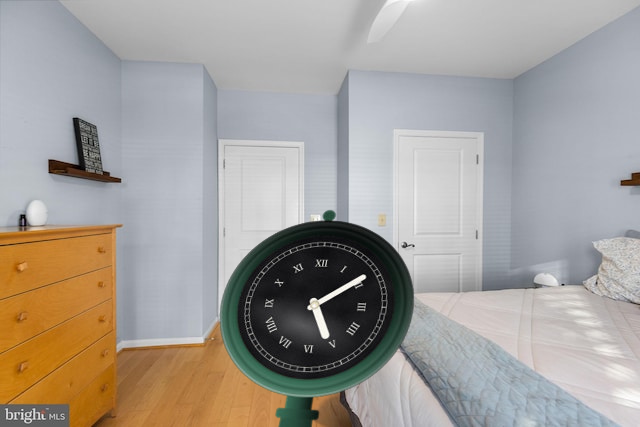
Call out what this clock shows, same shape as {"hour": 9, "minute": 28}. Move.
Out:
{"hour": 5, "minute": 9}
